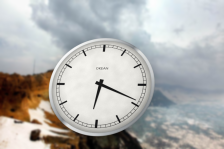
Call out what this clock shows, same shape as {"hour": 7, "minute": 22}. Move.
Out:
{"hour": 6, "minute": 19}
